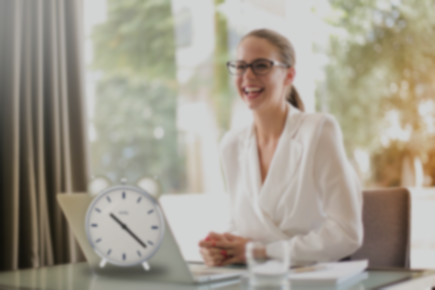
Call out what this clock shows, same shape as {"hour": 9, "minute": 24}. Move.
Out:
{"hour": 10, "minute": 22}
